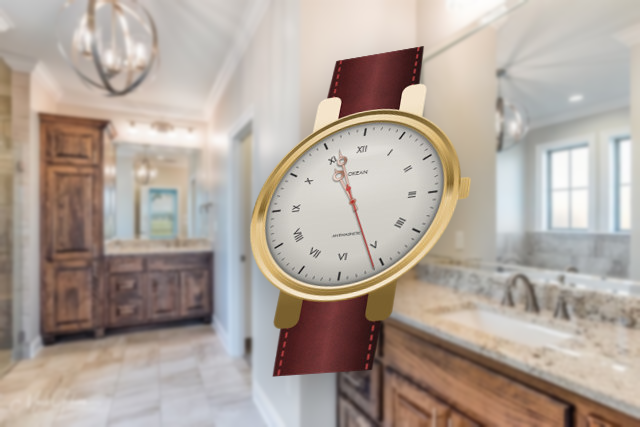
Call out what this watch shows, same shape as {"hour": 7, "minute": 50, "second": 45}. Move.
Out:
{"hour": 10, "minute": 56, "second": 26}
